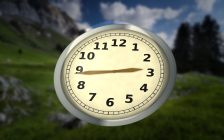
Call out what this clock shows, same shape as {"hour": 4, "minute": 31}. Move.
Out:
{"hour": 2, "minute": 44}
